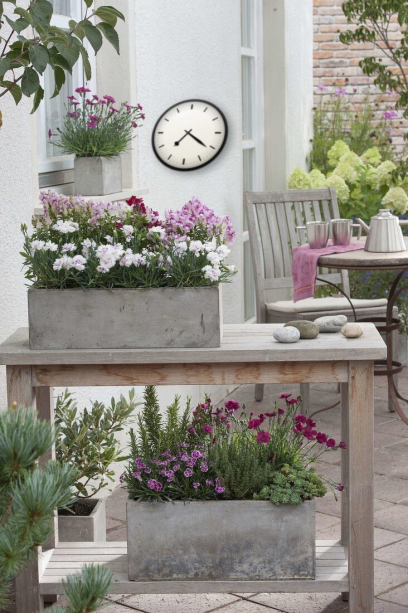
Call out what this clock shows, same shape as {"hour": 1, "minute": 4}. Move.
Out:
{"hour": 7, "minute": 21}
